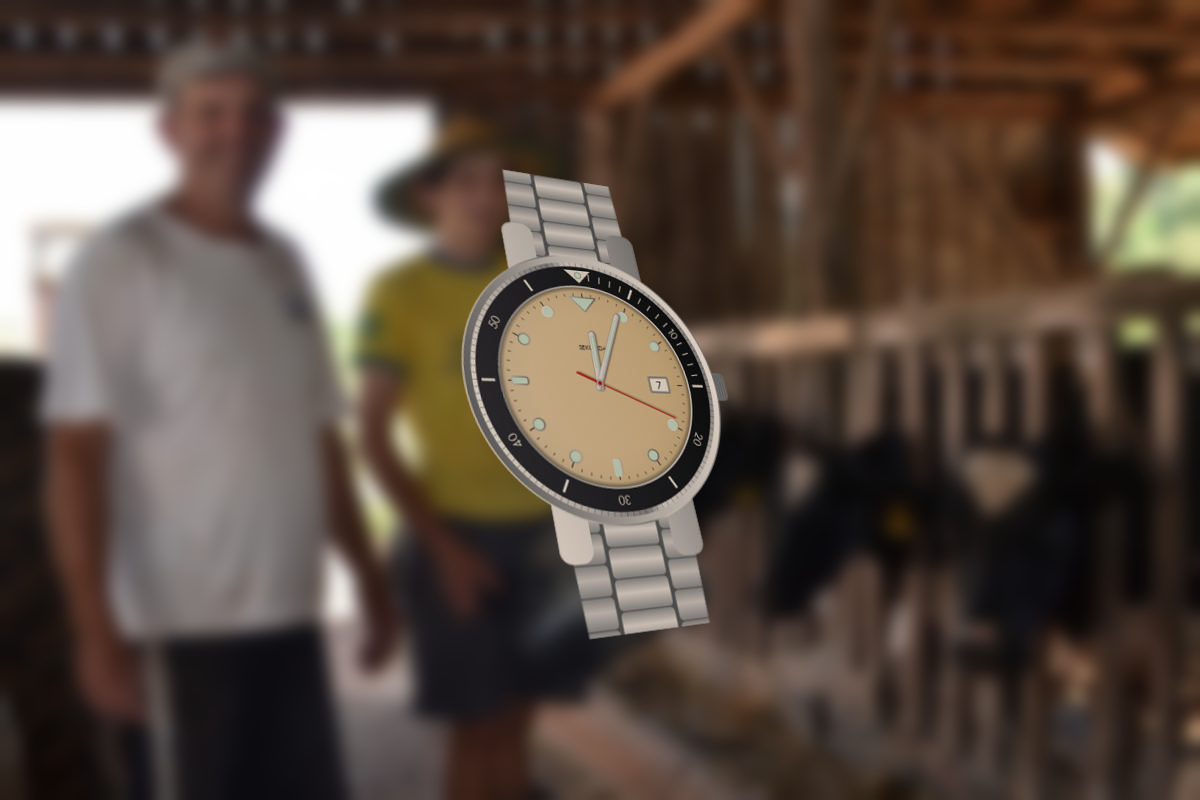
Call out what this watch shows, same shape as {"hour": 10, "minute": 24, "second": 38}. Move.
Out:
{"hour": 12, "minute": 4, "second": 19}
